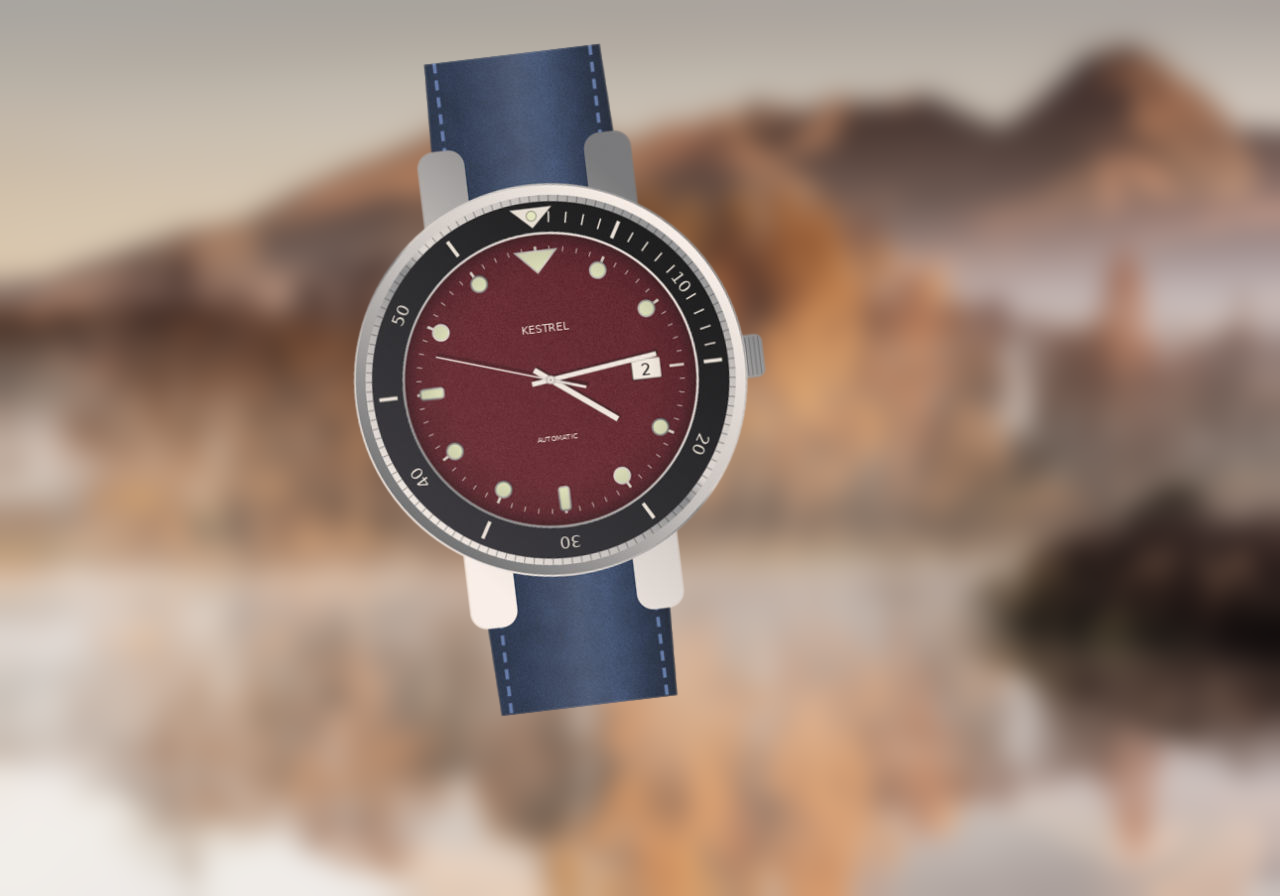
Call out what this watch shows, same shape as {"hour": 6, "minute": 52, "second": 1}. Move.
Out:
{"hour": 4, "minute": 13, "second": 48}
